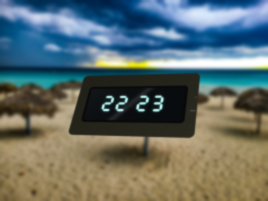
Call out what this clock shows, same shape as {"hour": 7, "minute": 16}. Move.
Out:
{"hour": 22, "minute": 23}
